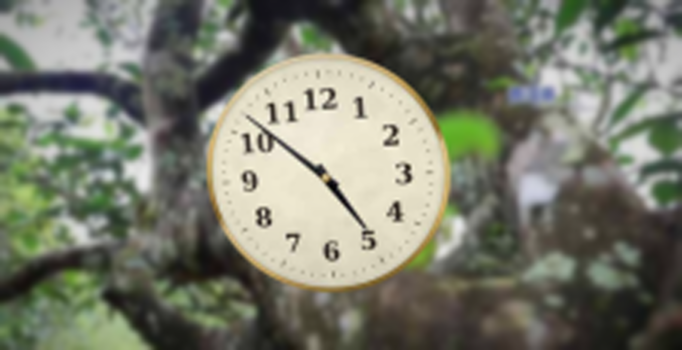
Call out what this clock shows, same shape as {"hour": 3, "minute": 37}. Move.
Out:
{"hour": 4, "minute": 52}
